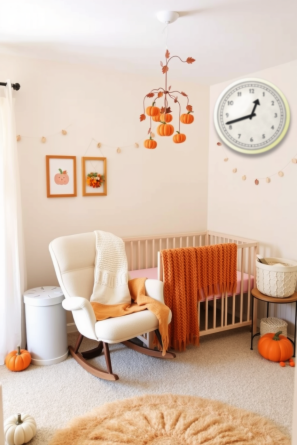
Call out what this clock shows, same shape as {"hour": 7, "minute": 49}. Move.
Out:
{"hour": 12, "minute": 42}
